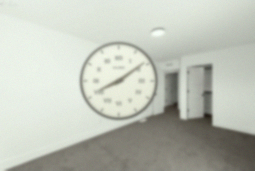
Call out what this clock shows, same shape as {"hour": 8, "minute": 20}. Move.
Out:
{"hour": 8, "minute": 9}
